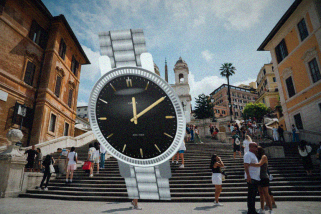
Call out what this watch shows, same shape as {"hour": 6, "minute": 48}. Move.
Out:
{"hour": 12, "minute": 10}
